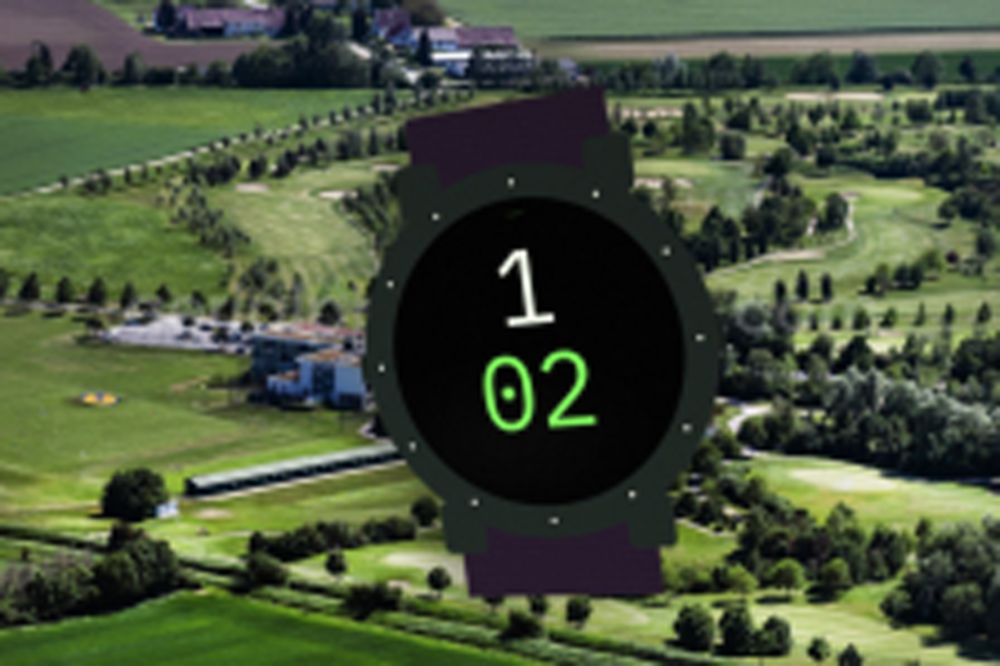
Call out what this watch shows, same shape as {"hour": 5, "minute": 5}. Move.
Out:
{"hour": 1, "minute": 2}
